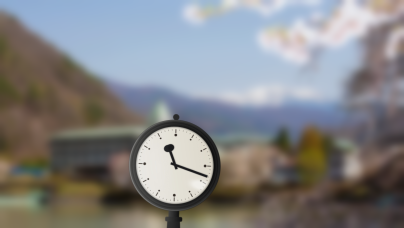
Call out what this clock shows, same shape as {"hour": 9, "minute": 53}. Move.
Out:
{"hour": 11, "minute": 18}
